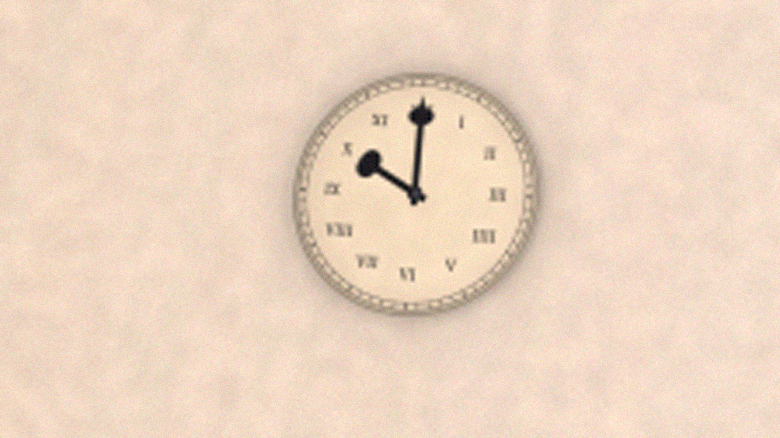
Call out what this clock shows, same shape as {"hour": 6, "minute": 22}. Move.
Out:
{"hour": 10, "minute": 0}
